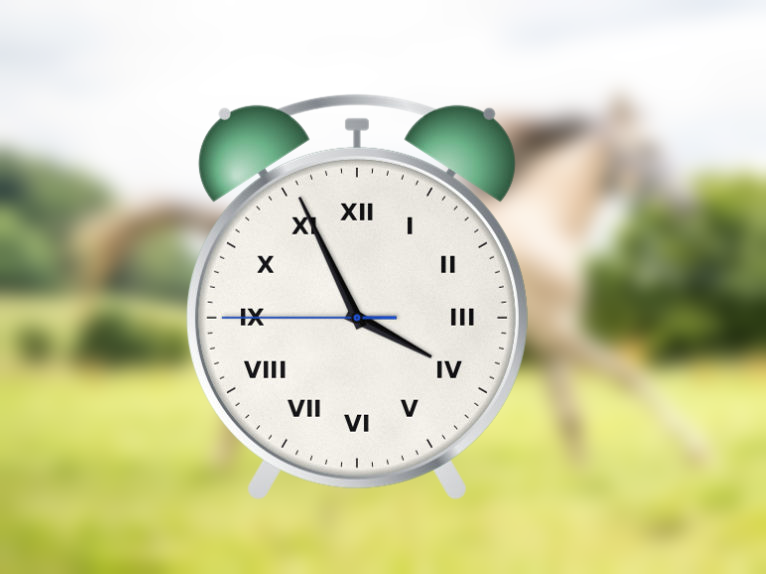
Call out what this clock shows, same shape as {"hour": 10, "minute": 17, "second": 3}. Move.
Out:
{"hour": 3, "minute": 55, "second": 45}
